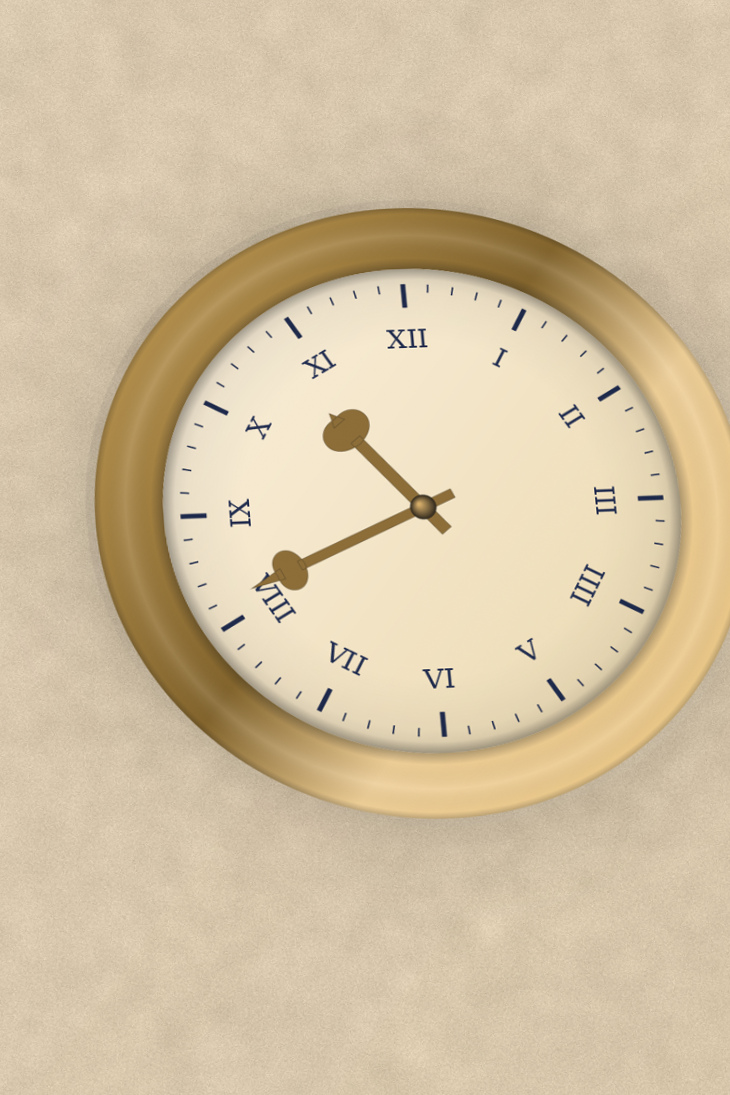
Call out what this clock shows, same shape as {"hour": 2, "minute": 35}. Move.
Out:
{"hour": 10, "minute": 41}
